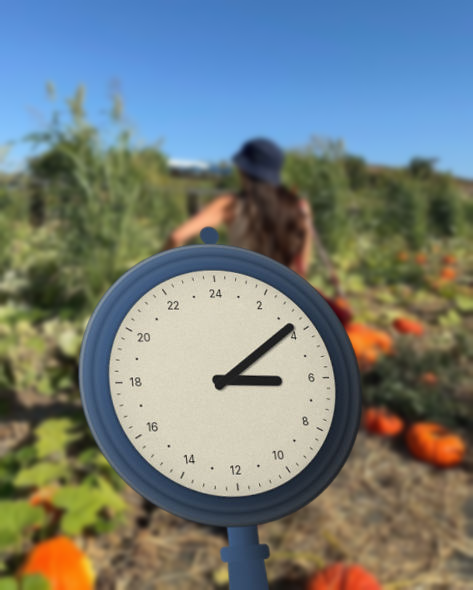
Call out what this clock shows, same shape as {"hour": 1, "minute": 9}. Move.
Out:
{"hour": 6, "minute": 9}
